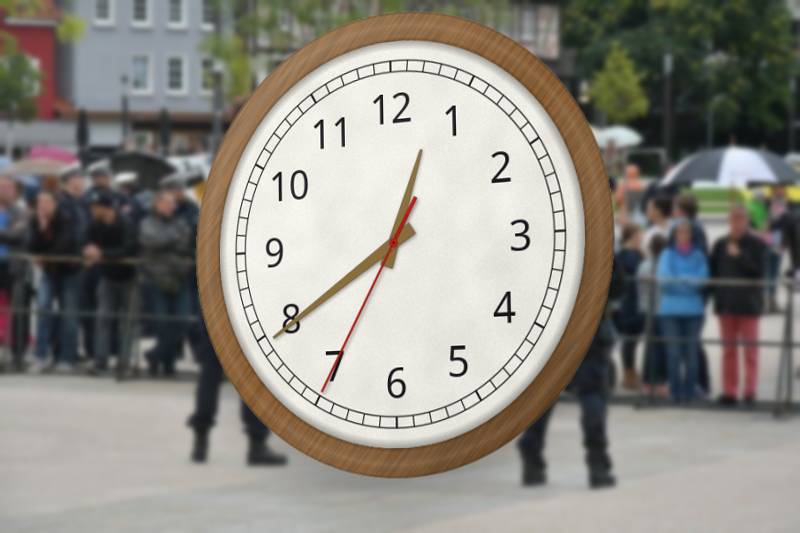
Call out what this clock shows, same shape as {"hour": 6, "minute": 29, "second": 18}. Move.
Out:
{"hour": 12, "minute": 39, "second": 35}
